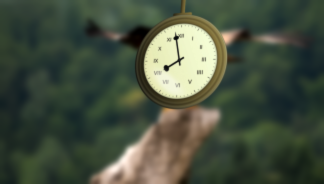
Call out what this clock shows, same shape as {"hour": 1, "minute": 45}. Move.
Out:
{"hour": 7, "minute": 58}
